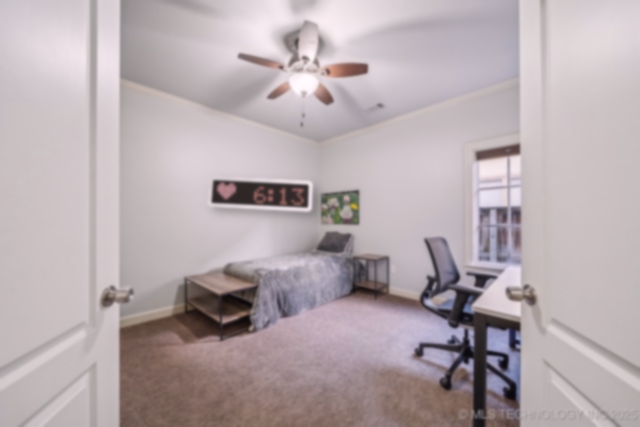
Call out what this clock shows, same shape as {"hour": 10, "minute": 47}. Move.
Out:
{"hour": 6, "minute": 13}
